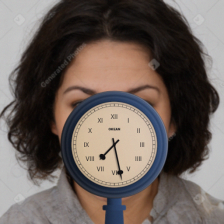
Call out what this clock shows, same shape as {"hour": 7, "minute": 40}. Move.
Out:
{"hour": 7, "minute": 28}
